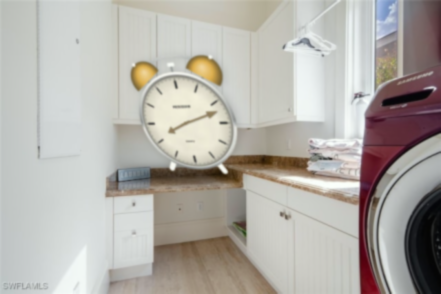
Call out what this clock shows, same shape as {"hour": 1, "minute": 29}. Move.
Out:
{"hour": 8, "minute": 12}
